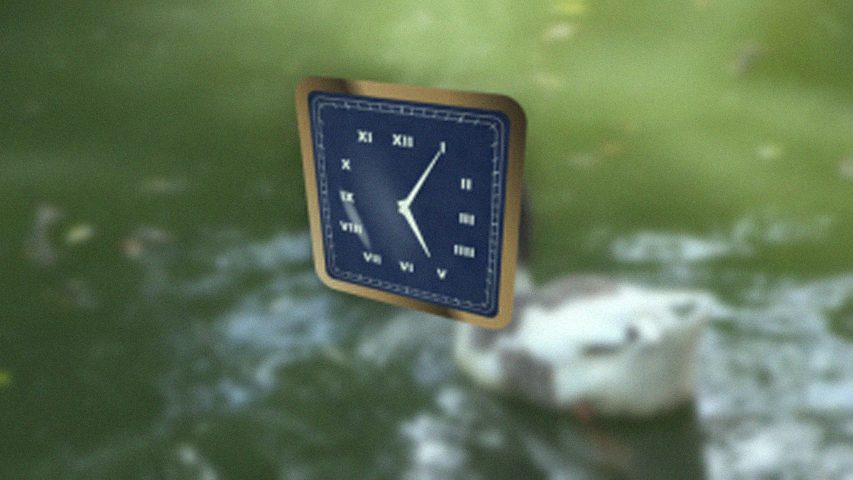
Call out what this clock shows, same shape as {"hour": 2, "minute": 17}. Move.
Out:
{"hour": 5, "minute": 5}
